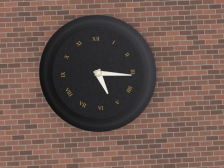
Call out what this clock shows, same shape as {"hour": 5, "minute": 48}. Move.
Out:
{"hour": 5, "minute": 16}
